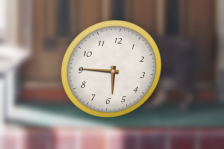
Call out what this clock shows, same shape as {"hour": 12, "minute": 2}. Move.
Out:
{"hour": 5, "minute": 45}
